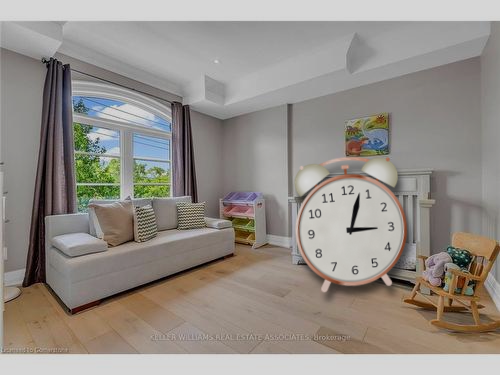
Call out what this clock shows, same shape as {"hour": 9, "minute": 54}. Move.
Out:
{"hour": 3, "minute": 3}
